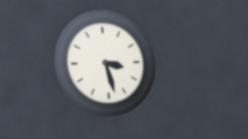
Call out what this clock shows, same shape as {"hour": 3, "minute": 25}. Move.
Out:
{"hour": 3, "minute": 28}
